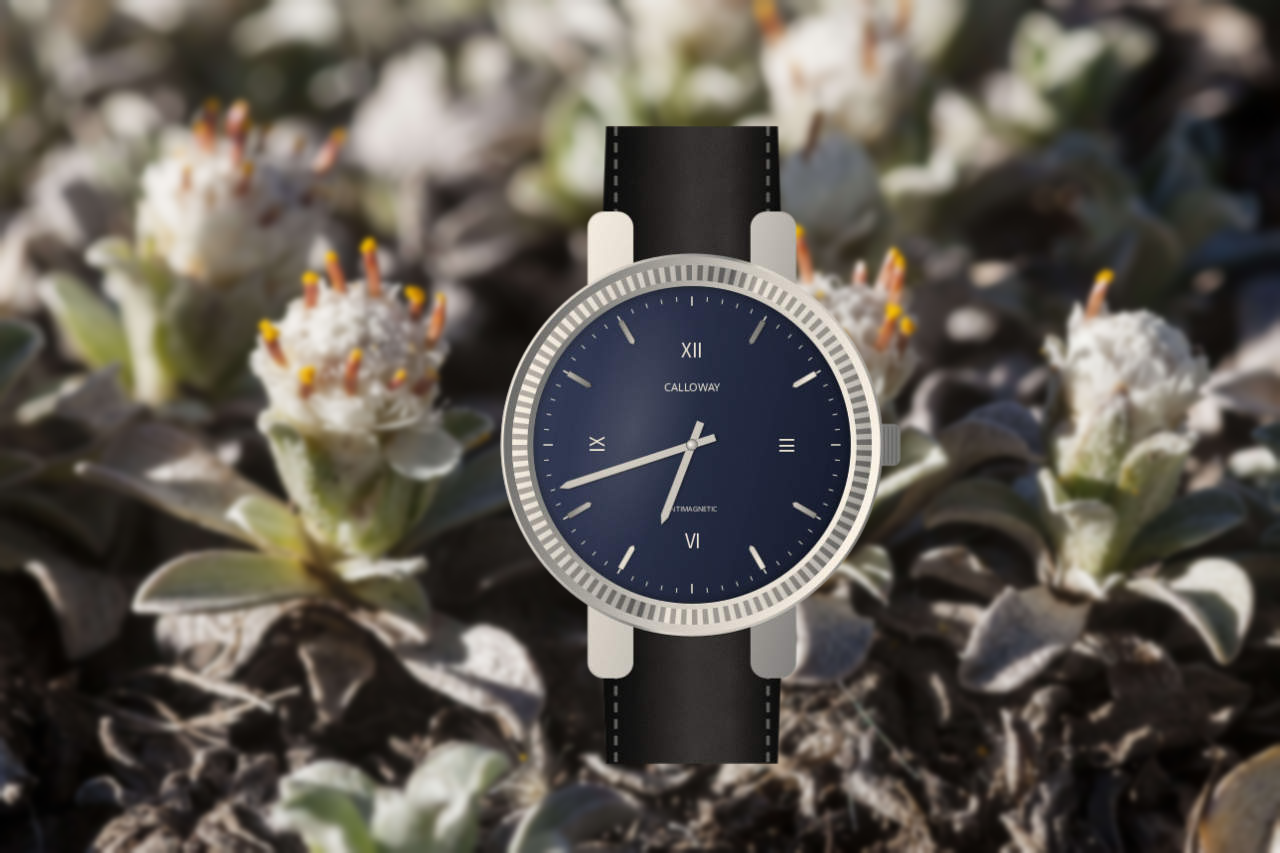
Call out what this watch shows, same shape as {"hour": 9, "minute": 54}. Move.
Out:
{"hour": 6, "minute": 42}
